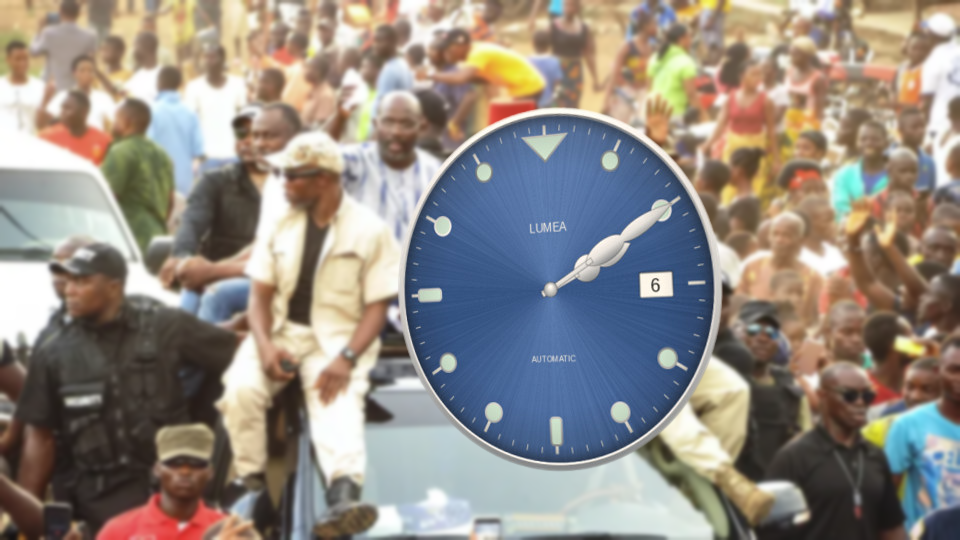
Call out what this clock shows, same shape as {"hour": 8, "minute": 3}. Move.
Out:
{"hour": 2, "minute": 10}
